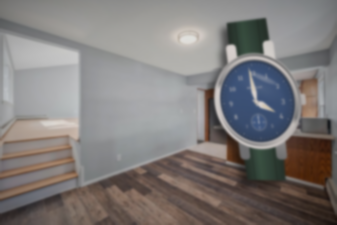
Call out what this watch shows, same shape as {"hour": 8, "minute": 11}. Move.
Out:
{"hour": 3, "minute": 59}
